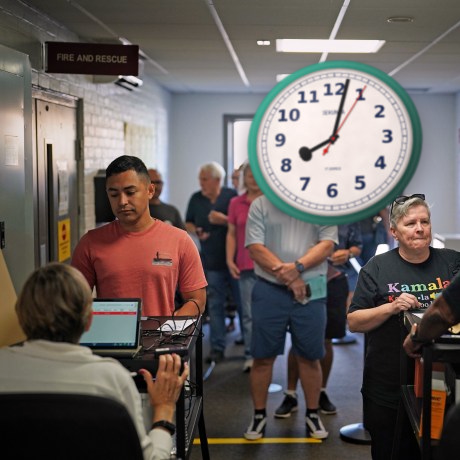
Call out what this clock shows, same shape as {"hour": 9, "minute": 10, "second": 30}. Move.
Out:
{"hour": 8, "minute": 2, "second": 5}
